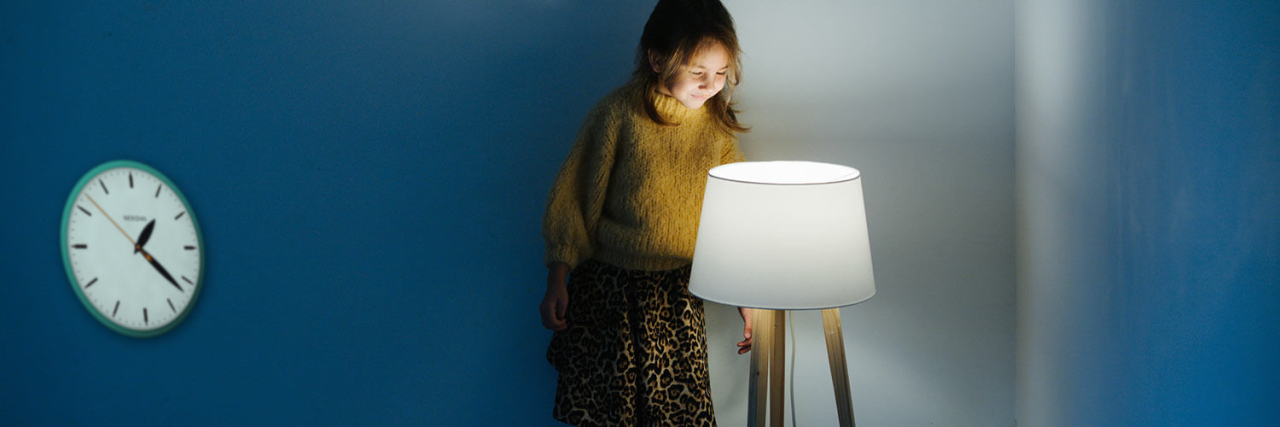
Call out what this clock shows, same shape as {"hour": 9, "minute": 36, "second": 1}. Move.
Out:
{"hour": 1, "minute": 21, "second": 52}
